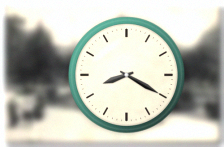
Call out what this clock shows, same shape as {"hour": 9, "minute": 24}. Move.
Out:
{"hour": 8, "minute": 20}
